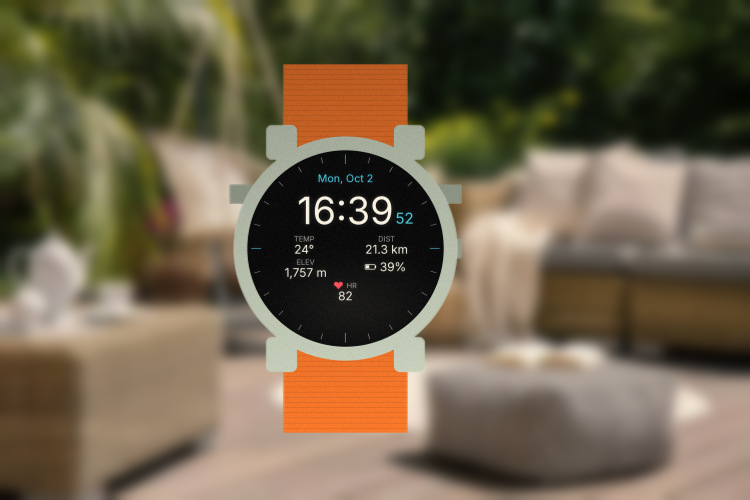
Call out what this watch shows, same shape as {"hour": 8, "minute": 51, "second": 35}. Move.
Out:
{"hour": 16, "minute": 39, "second": 52}
